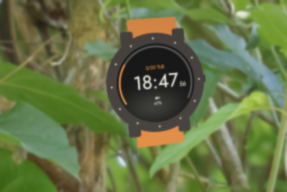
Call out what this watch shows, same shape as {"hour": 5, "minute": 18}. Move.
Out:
{"hour": 18, "minute": 47}
